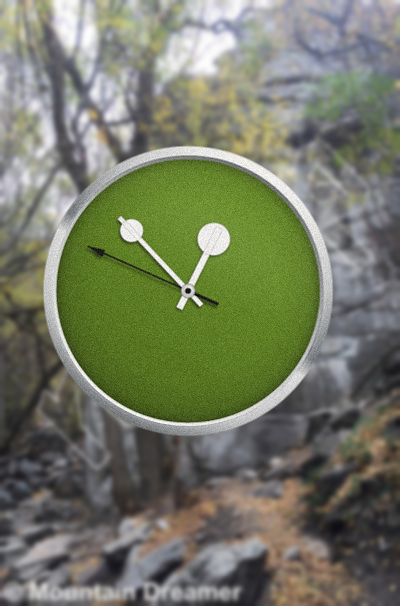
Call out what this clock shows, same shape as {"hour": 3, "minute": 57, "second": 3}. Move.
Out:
{"hour": 12, "minute": 52, "second": 49}
